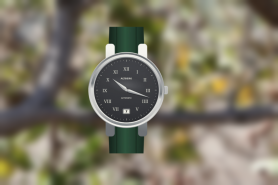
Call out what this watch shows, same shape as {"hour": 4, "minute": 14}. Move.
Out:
{"hour": 10, "minute": 18}
